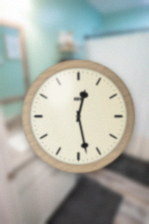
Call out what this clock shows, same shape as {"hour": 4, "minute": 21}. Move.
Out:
{"hour": 12, "minute": 28}
